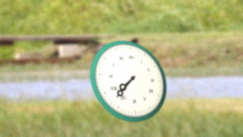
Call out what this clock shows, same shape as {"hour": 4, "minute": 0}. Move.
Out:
{"hour": 7, "minute": 37}
